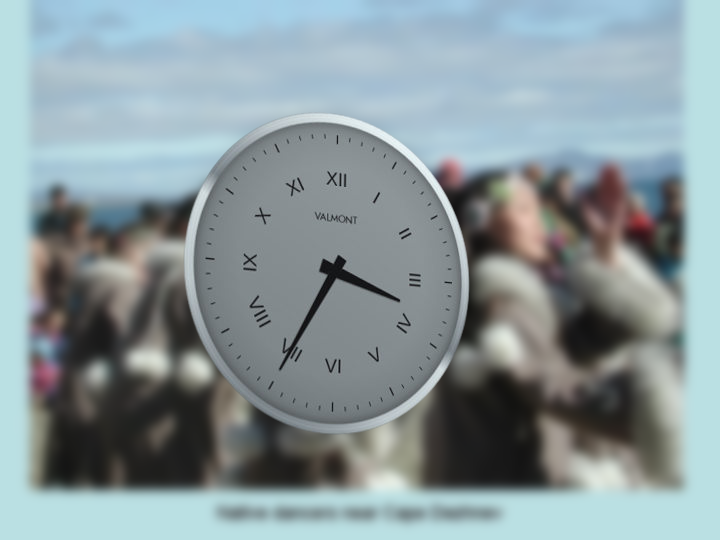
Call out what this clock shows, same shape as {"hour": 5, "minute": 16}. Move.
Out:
{"hour": 3, "minute": 35}
